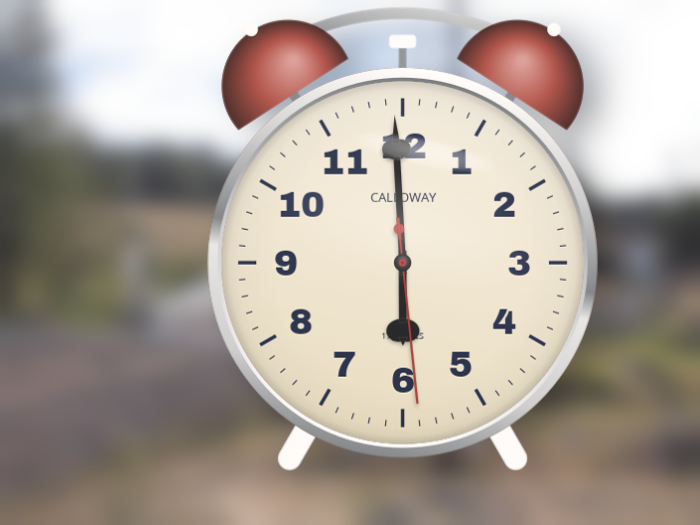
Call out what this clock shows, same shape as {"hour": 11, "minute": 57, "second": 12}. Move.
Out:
{"hour": 5, "minute": 59, "second": 29}
